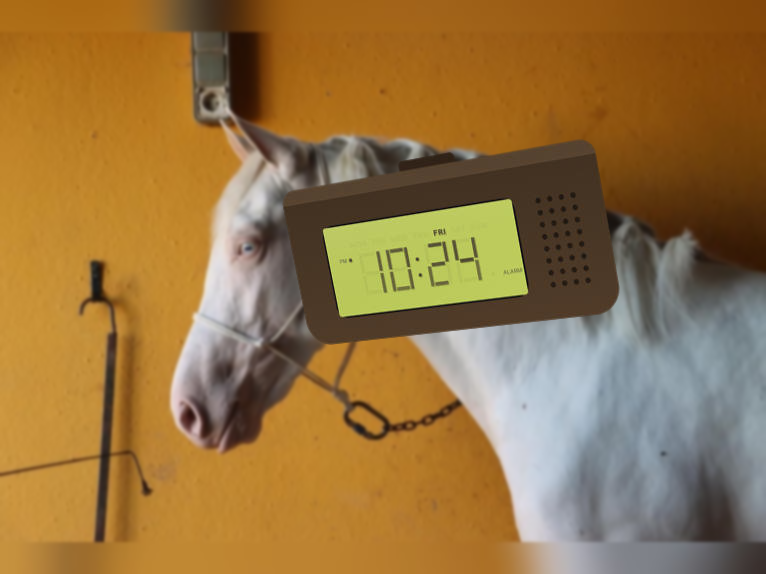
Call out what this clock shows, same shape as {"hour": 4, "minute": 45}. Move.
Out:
{"hour": 10, "minute": 24}
